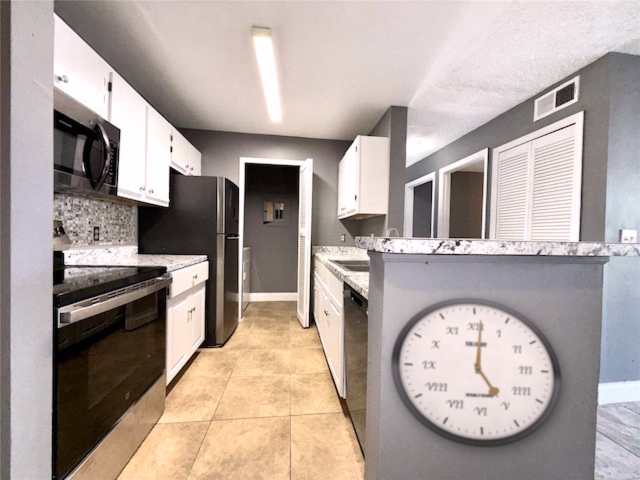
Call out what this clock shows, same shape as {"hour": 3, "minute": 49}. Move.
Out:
{"hour": 5, "minute": 1}
